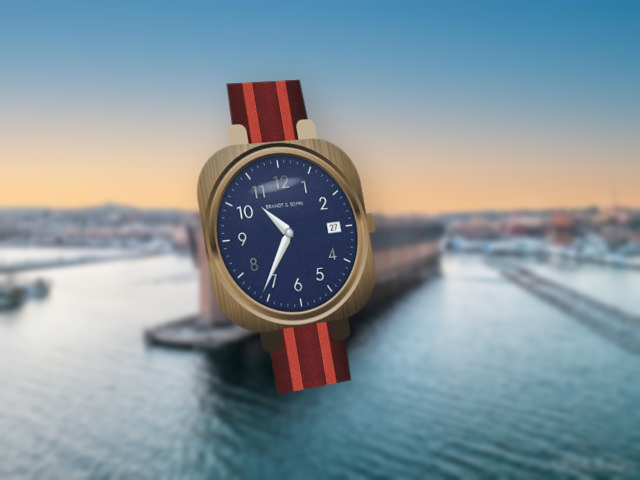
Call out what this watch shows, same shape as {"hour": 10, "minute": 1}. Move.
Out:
{"hour": 10, "minute": 36}
